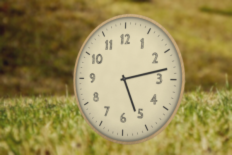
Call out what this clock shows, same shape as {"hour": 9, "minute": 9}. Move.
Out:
{"hour": 5, "minute": 13}
